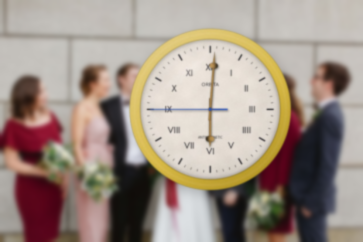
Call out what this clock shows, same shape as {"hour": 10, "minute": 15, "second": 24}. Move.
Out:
{"hour": 6, "minute": 0, "second": 45}
